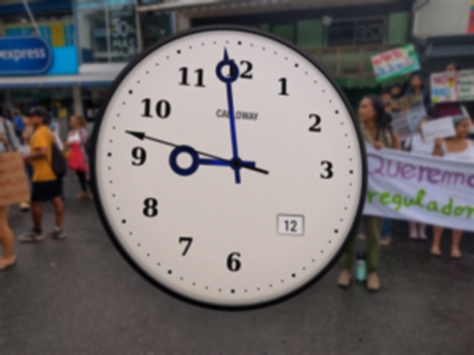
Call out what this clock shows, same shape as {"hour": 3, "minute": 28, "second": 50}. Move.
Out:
{"hour": 8, "minute": 58, "second": 47}
